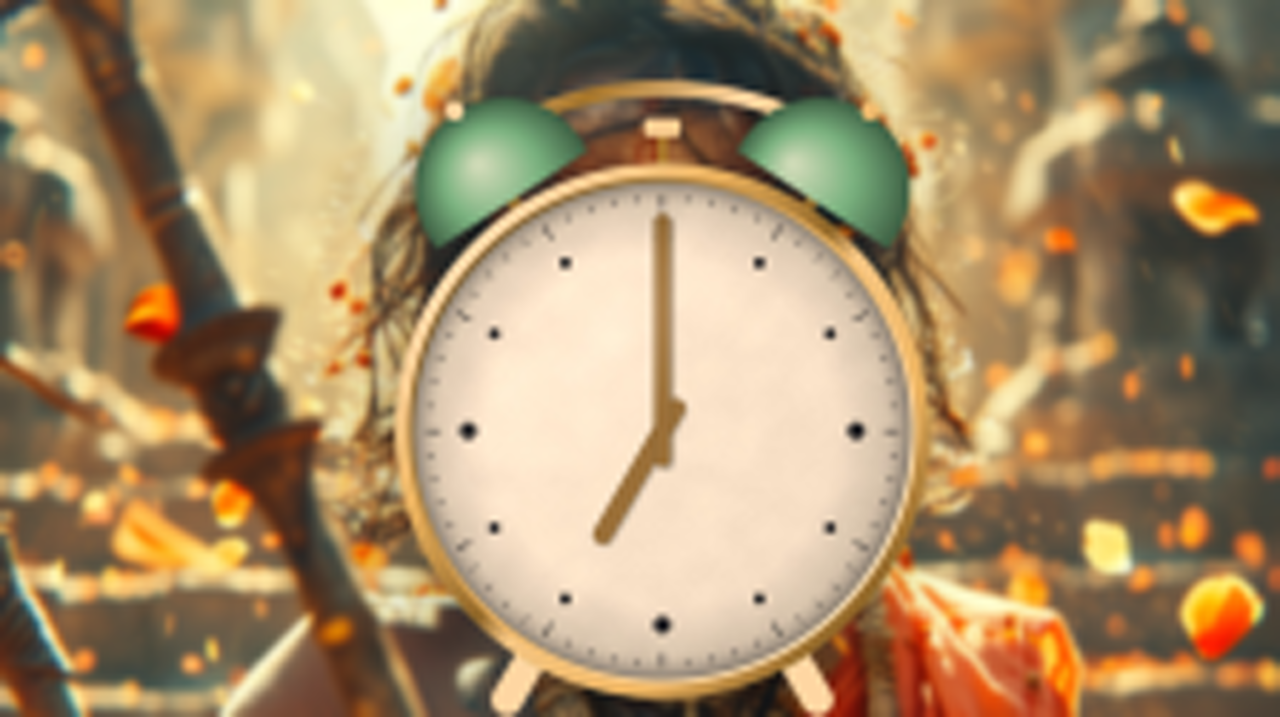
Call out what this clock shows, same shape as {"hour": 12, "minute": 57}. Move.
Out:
{"hour": 7, "minute": 0}
